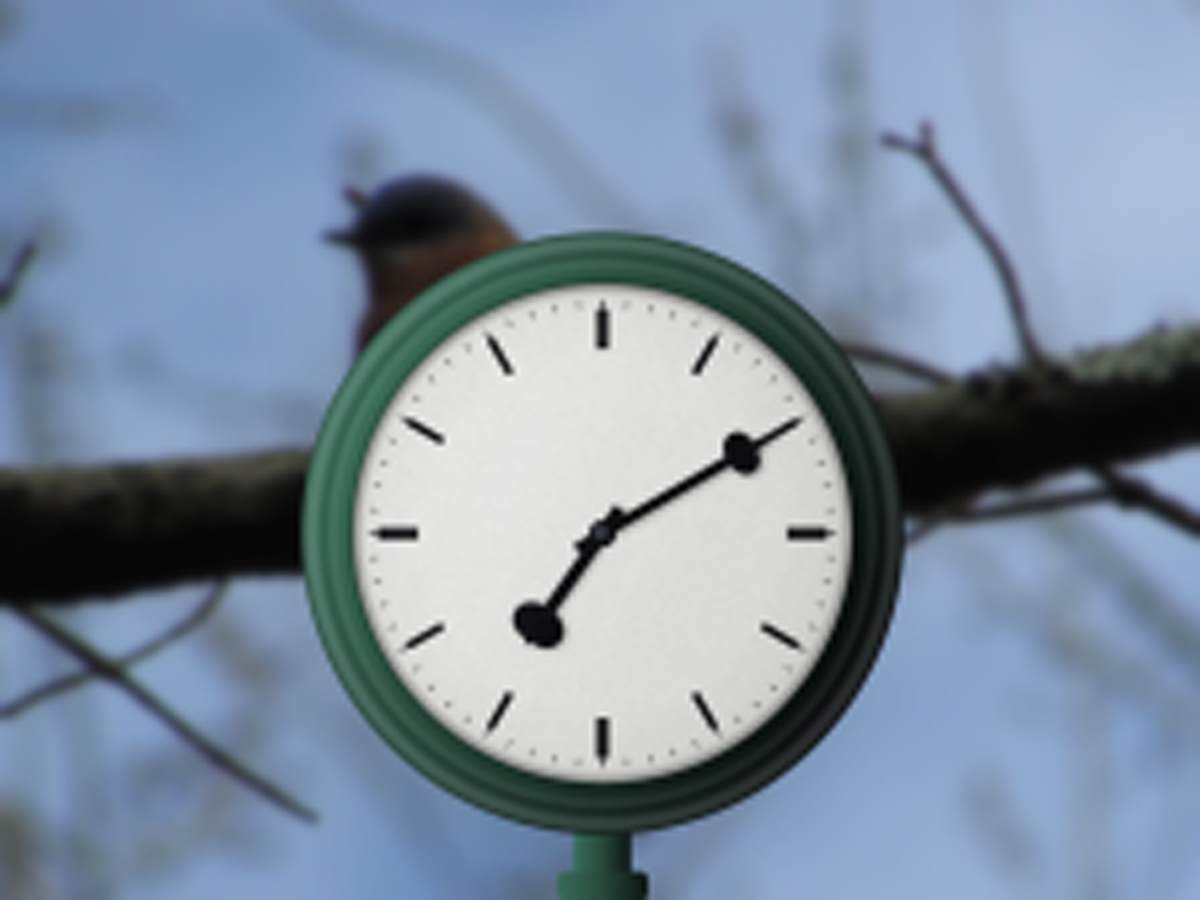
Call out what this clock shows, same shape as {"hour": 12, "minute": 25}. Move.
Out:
{"hour": 7, "minute": 10}
